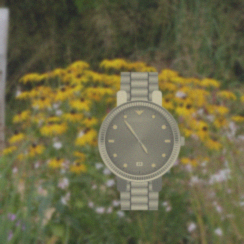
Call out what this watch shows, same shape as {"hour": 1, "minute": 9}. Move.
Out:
{"hour": 4, "minute": 54}
